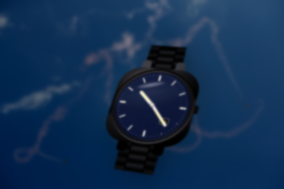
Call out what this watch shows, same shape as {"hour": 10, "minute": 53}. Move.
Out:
{"hour": 10, "minute": 23}
